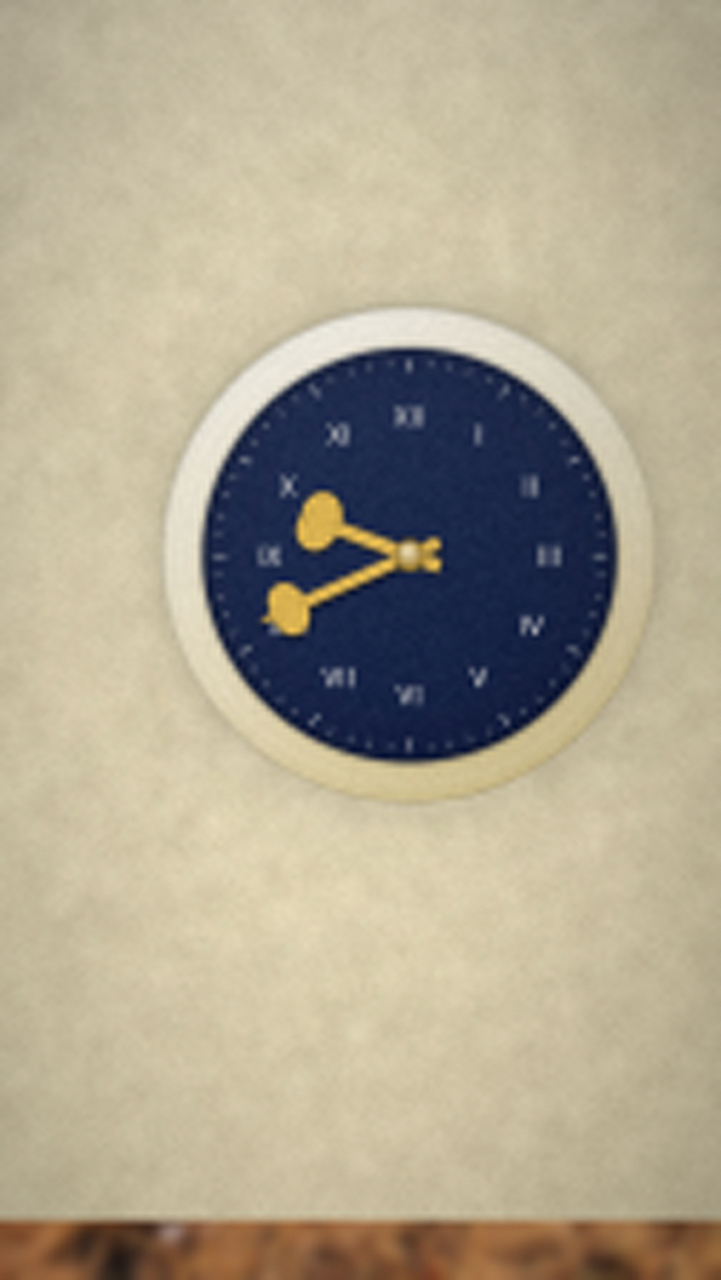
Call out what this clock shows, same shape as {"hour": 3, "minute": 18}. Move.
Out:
{"hour": 9, "minute": 41}
